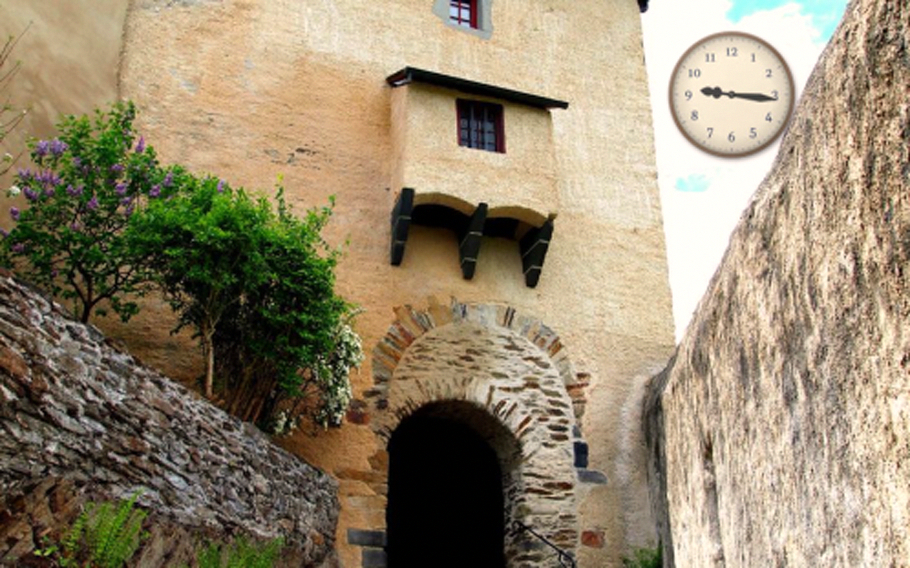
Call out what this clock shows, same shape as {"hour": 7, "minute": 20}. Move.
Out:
{"hour": 9, "minute": 16}
